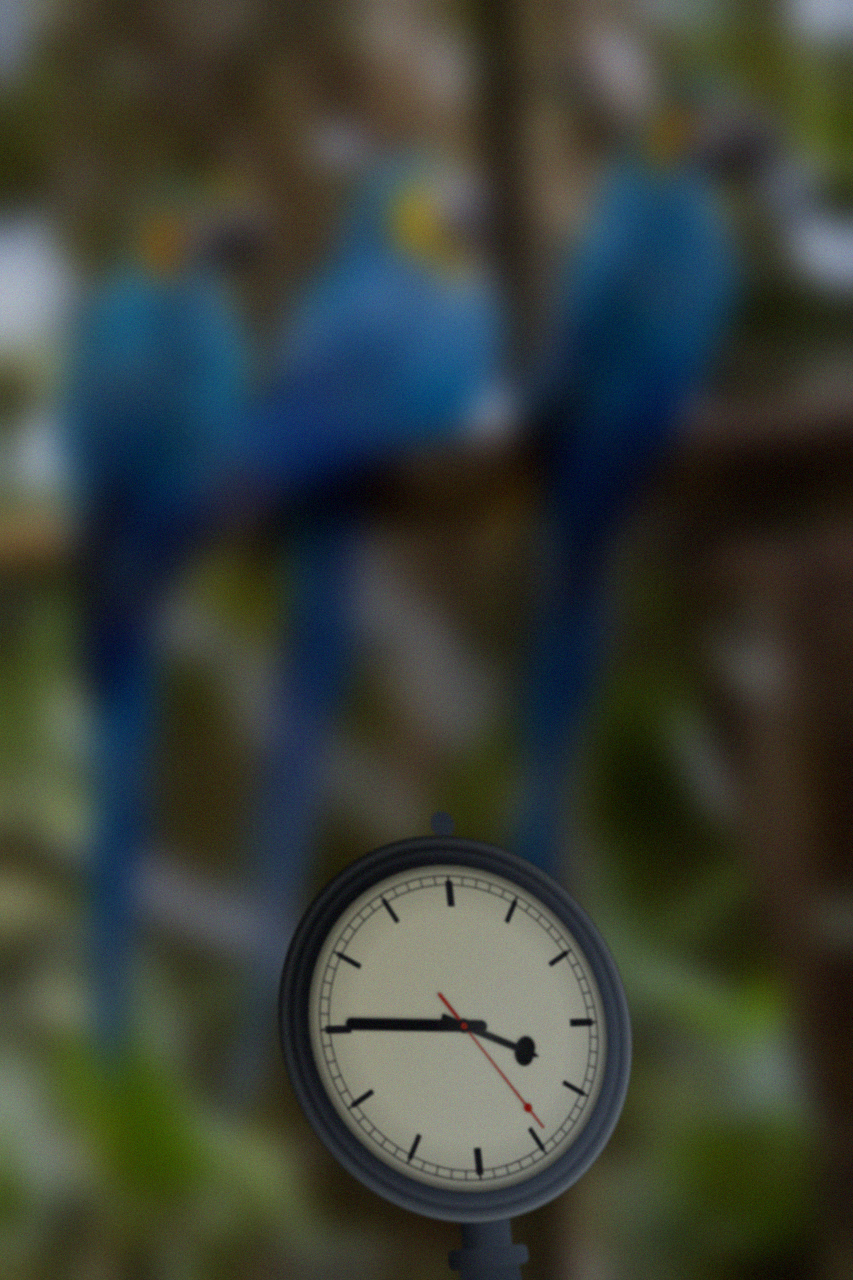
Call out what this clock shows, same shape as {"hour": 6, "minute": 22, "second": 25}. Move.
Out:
{"hour": 3, "minute": 45, "second": 24}
